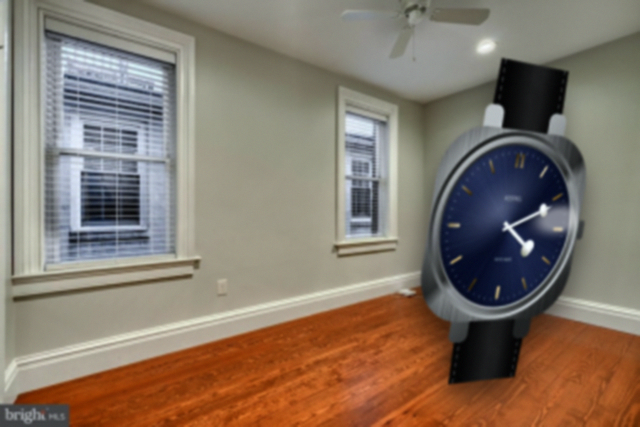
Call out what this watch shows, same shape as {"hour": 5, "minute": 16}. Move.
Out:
{"hour": 4, "minute": 11}
